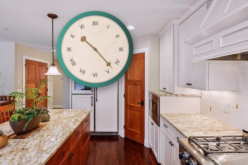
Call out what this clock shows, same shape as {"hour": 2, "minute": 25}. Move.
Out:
{"hour": 10, "minute": 23}
